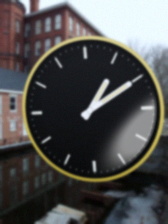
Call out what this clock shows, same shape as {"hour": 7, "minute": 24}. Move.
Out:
{"hour": 1, "minute": 10}
